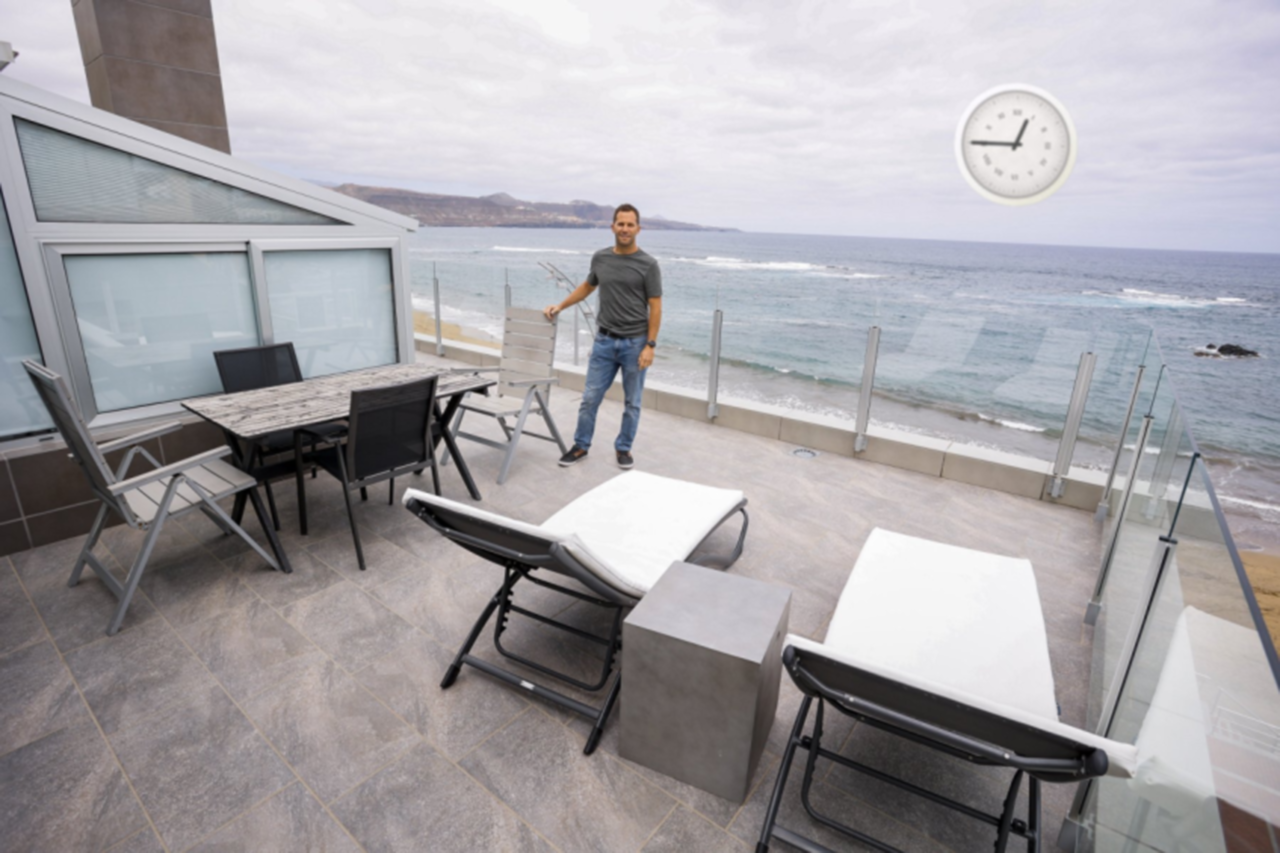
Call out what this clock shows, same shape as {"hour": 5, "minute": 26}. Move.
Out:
{"hour": 12, "minute": 45}
